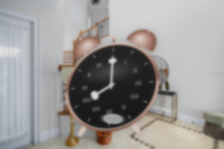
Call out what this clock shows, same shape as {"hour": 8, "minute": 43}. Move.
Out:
{"hour": 8, "minute": 0}
